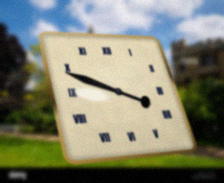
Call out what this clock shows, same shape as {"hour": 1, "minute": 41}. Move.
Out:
{"hour": 3, "minute": 49}
